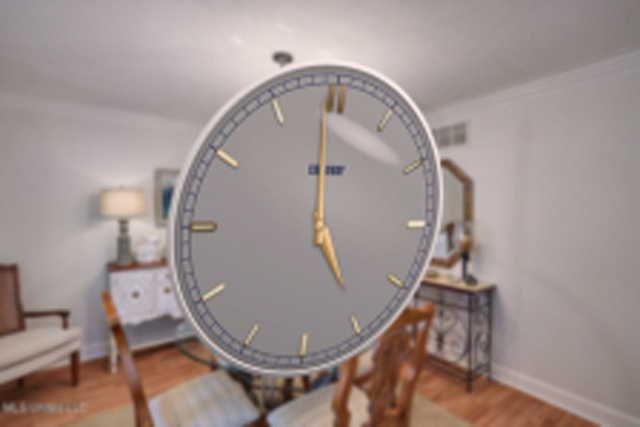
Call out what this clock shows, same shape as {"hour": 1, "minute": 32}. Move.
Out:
{"hour": 4, "minute": 59}
